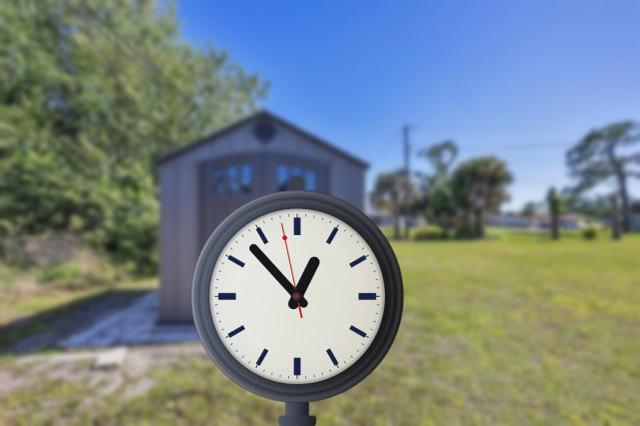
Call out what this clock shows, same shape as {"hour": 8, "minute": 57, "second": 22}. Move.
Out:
{"hour": 12, "minute": 52, "second": 58}
